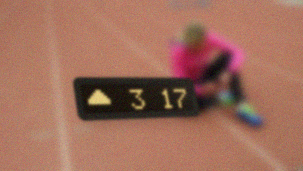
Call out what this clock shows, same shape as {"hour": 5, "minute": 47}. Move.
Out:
{"hour": 3, "minute": 17}
